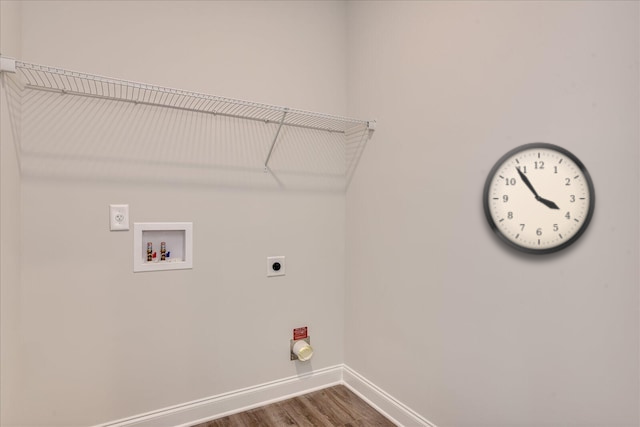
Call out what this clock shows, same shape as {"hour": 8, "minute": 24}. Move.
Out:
{"hour": 3, "minute": 54}
